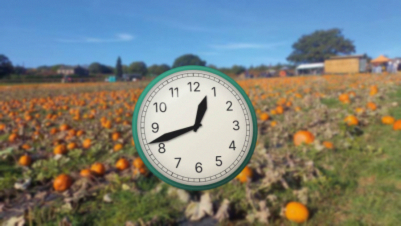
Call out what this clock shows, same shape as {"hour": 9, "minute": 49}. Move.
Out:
{"hour": 12, "minute": 42}
